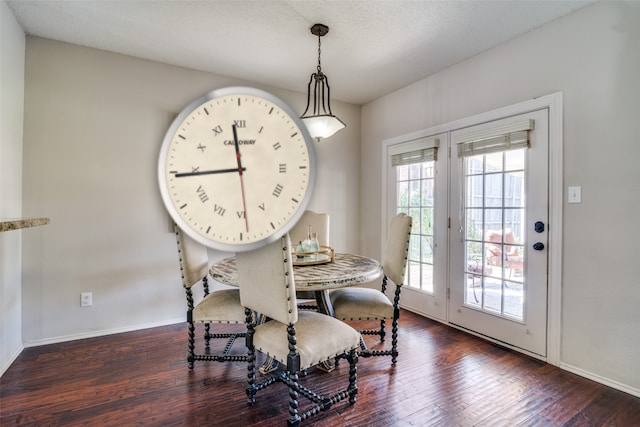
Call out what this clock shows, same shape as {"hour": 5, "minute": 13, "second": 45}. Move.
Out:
{"hour": 11, "minute": 44, "second": 29}
